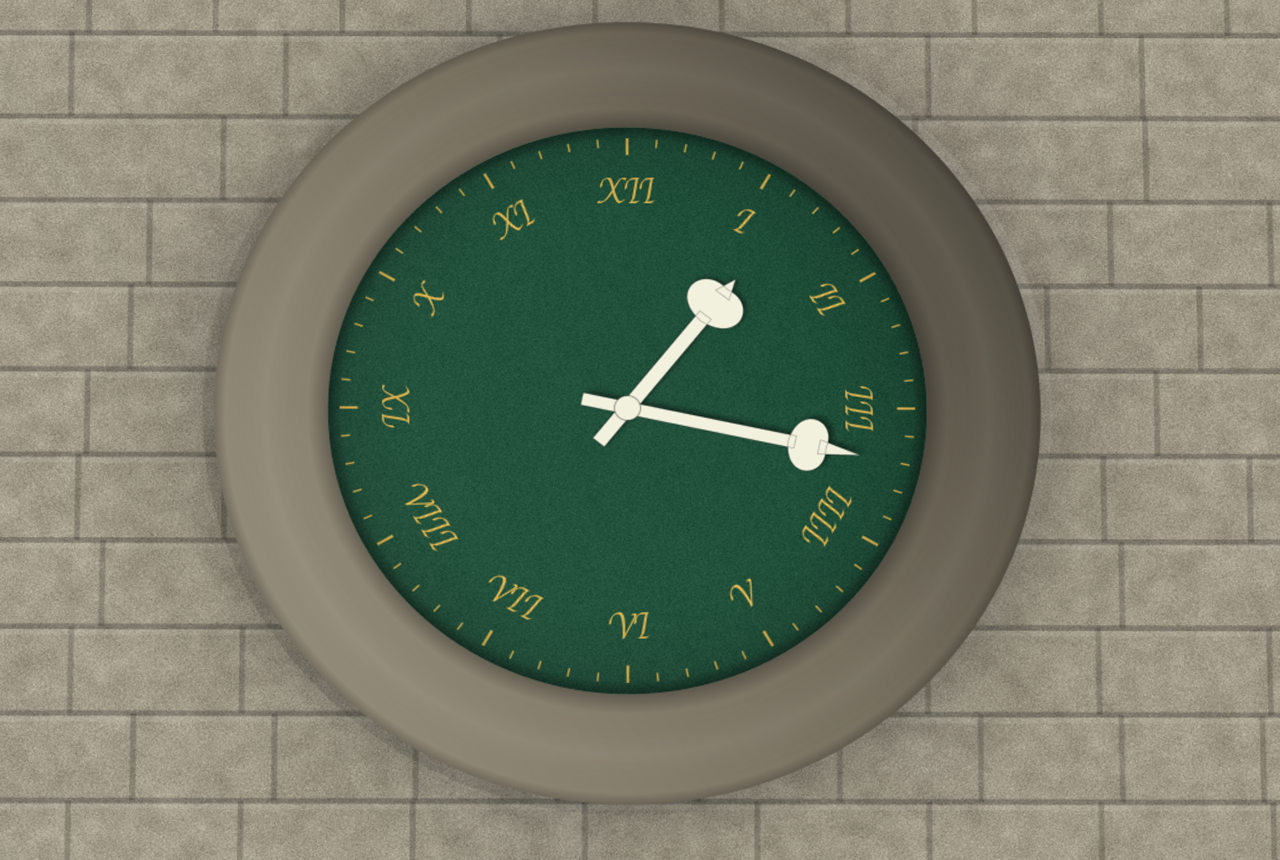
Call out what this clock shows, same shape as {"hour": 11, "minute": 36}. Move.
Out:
{"hour": 1, "minute": 17}
